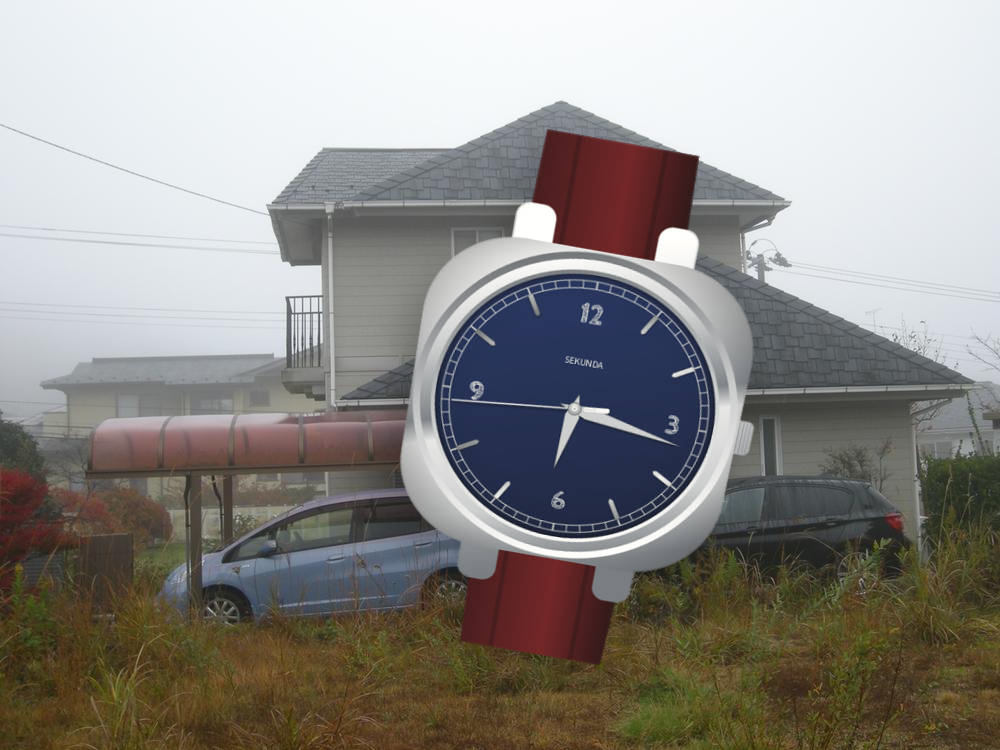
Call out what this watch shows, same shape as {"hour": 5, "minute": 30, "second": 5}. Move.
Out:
{"hour": 6, "minute": 16, "second": 44}
